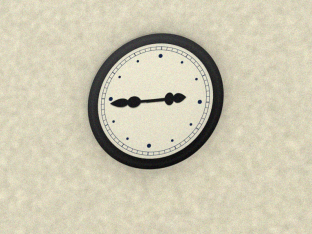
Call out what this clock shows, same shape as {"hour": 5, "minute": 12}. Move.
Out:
{"hour": 2, "minute": 44}
